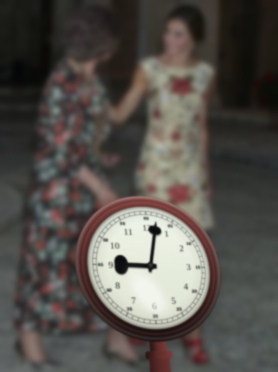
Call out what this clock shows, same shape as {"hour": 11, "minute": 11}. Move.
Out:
{"hour": 9, "minute": 2}
